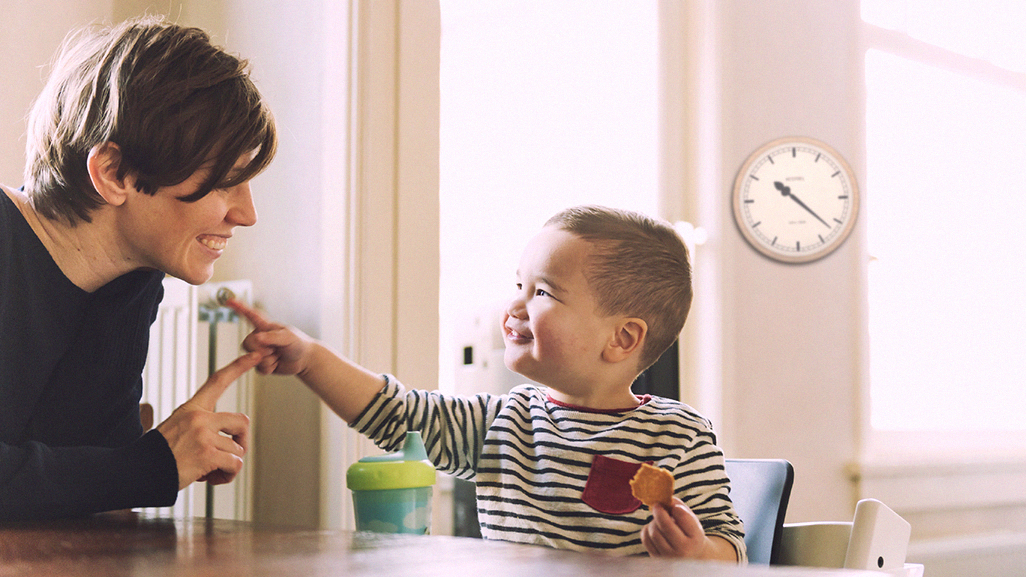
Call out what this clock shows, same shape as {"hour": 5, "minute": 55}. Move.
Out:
{"hour": 10, "minute": 22}
